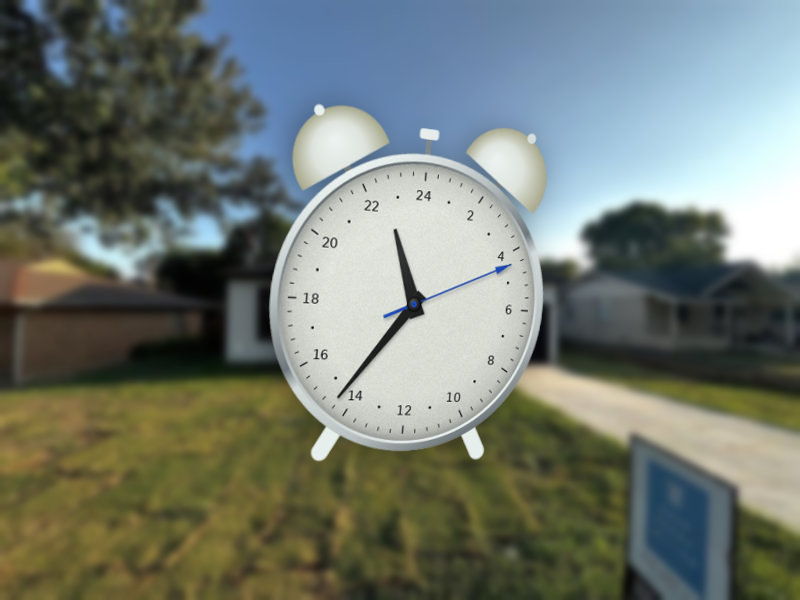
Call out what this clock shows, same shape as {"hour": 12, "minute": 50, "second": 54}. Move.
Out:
{"hour": 22, "minute": 36, "second": 11}
